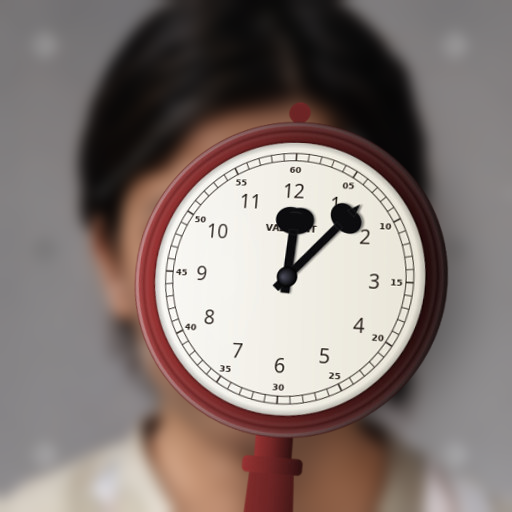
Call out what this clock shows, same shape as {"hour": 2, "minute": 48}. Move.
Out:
{"hour": 12, "minute": 7}
